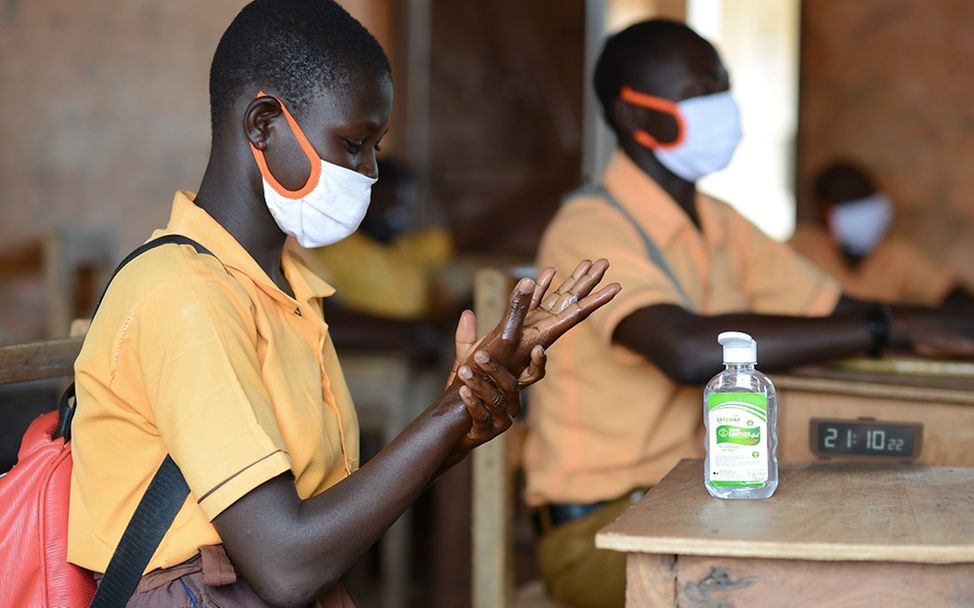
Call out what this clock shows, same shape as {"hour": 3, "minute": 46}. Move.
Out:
{"hour": 21, "minute": 10}
